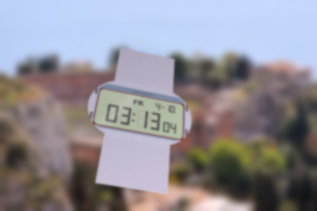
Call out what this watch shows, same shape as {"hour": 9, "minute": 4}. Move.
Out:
{"hour": 3, "minute": 13}
